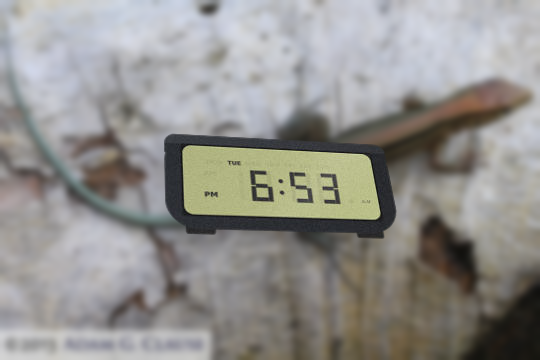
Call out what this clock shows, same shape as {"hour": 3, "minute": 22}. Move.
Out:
{"hour": 6, "minute": 53}
